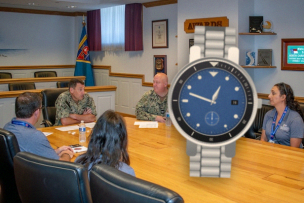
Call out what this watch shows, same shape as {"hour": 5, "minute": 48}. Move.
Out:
{"hour": 12, "minute": 48}
